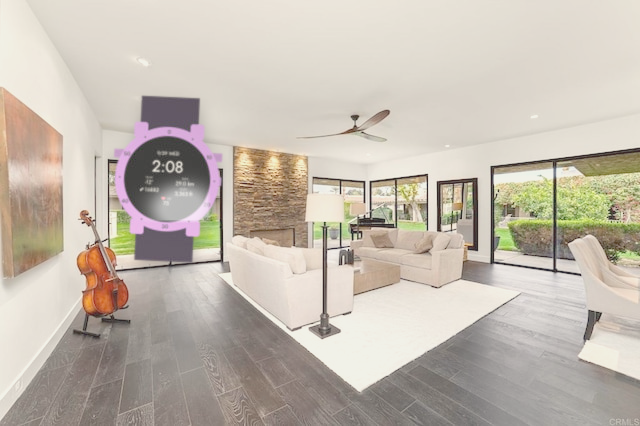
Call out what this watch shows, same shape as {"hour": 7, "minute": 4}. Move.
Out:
{"hour": 2, "minute": 8}
